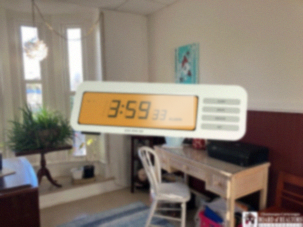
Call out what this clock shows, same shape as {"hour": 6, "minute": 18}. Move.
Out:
{"hour": 3, "minute": 59}
